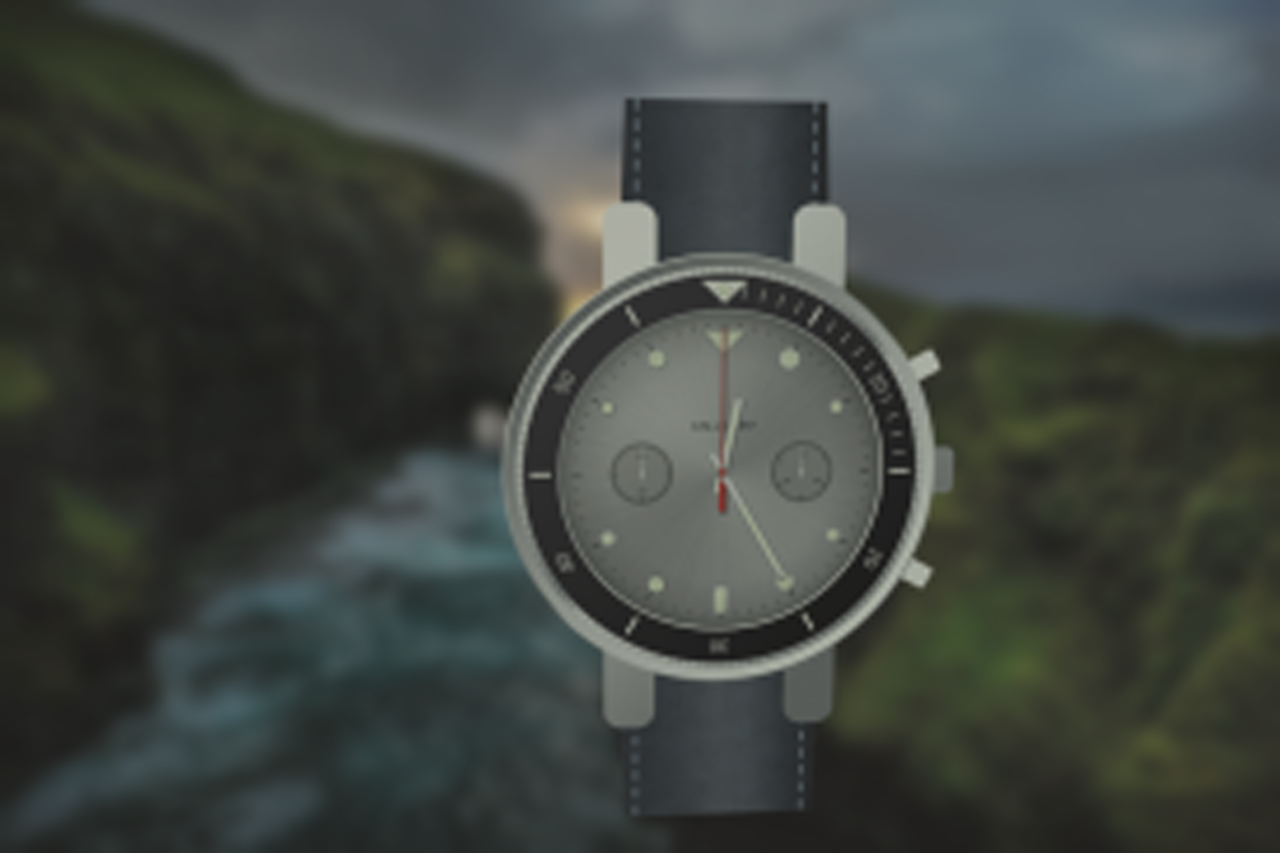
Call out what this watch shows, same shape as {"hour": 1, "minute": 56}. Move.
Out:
{"hour": 12, "minute": 25}
